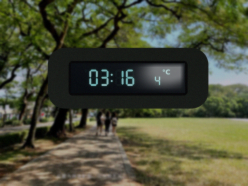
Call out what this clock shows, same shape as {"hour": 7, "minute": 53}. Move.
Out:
{"hour": 3, "minute": 16}
